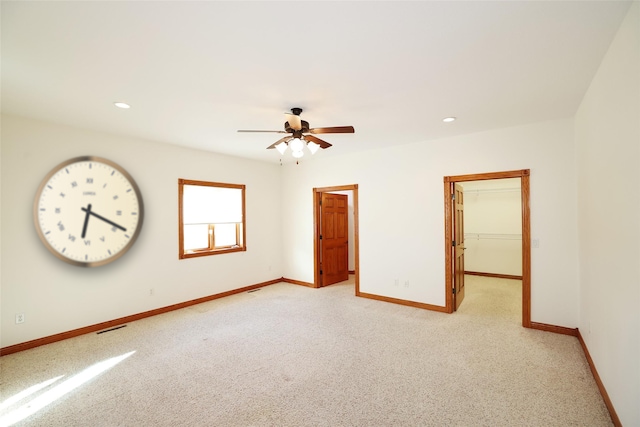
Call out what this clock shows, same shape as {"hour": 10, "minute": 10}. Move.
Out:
{"hour": 6, "minute": 19}
